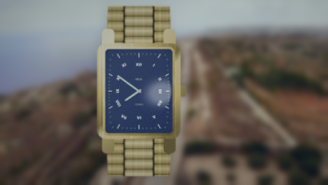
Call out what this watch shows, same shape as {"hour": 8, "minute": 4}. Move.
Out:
{"hour": 7, "minute": 51}
